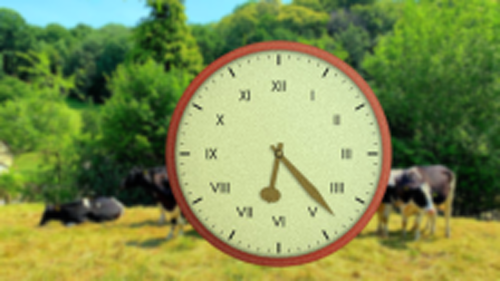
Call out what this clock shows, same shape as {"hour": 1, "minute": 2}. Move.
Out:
{"hour": 6, "minute": 23}
